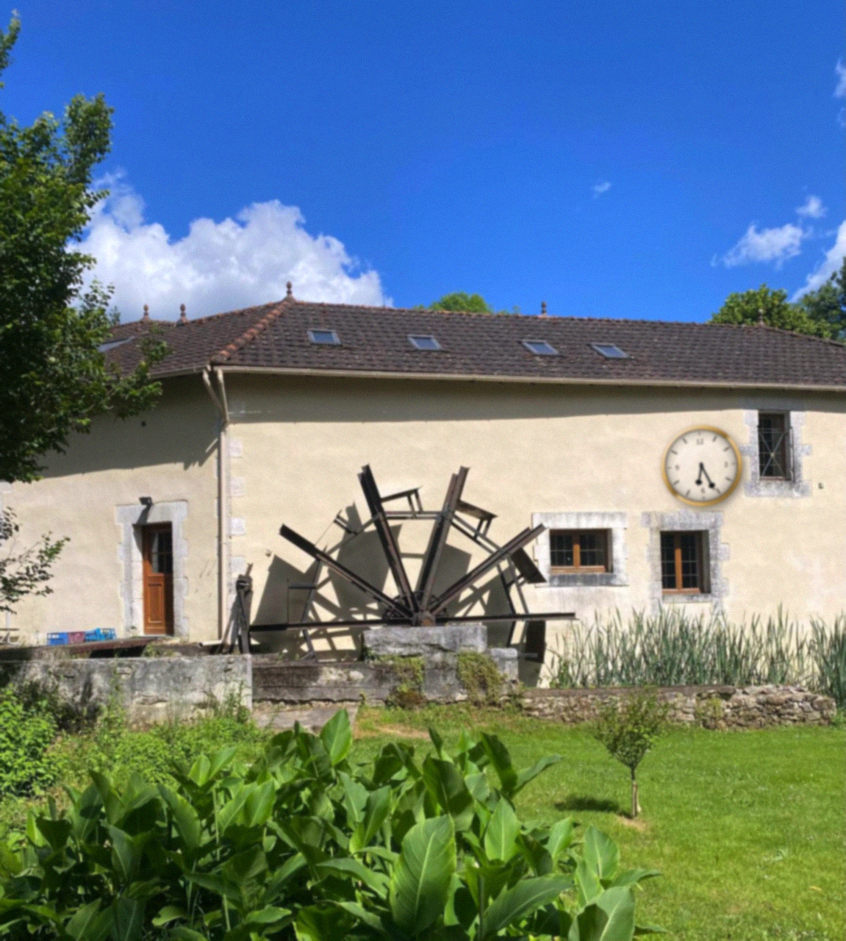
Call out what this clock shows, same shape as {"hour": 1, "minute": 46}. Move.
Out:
{"hour": 6, "minute": 26}
